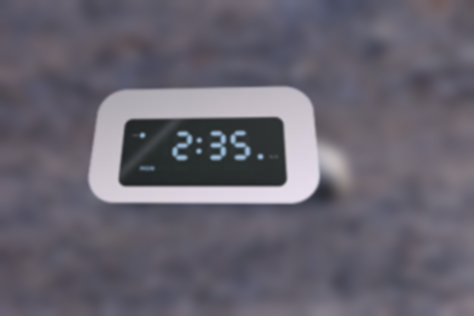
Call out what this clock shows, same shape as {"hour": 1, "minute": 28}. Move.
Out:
{"hour": 2, "minute": 35}
